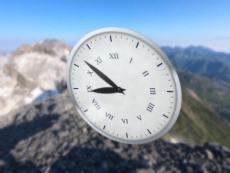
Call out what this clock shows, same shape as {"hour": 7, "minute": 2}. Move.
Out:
{"hour": 8, "minute": 52}
